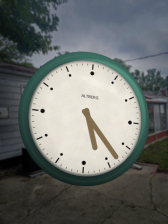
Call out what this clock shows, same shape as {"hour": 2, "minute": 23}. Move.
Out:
{"hour": 5, "minute": 23}
